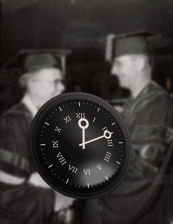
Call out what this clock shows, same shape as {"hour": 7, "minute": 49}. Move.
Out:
{"hour": 12, "minute": 12}
